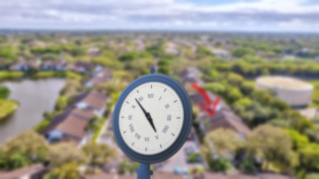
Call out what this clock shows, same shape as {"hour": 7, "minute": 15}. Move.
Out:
{"hour": 4, "minute": 53}
